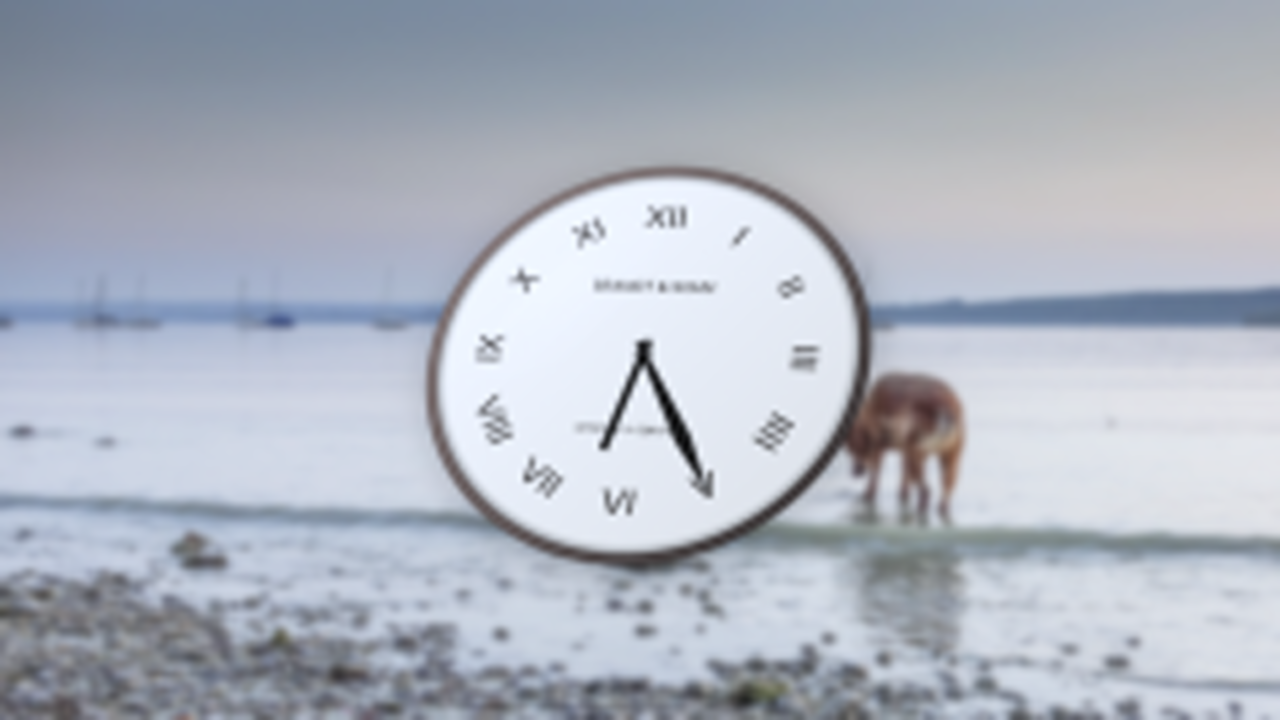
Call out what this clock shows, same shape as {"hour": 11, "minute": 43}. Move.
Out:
{"hour": 6, "minute": 25}
